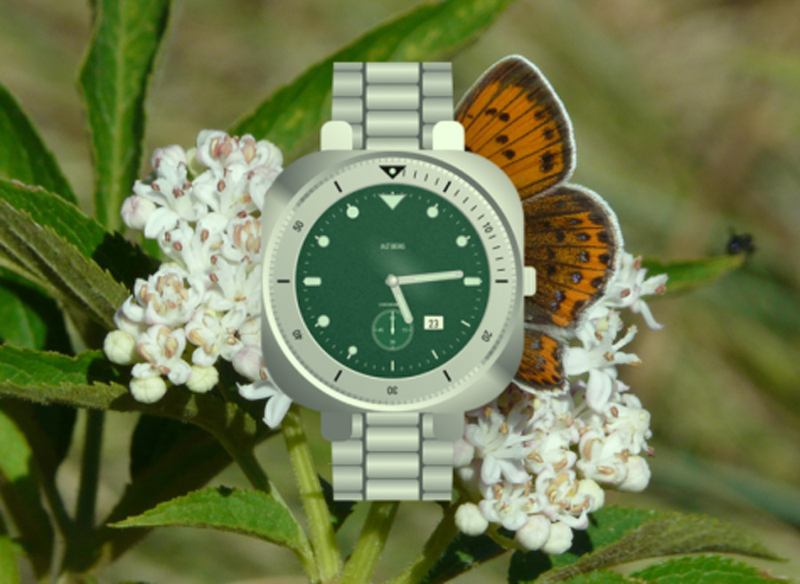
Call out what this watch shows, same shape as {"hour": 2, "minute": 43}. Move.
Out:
{"hour": 5, "minute": 14}
